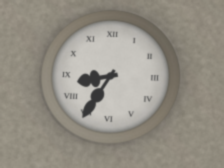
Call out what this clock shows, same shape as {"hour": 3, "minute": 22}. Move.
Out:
{"hour": 8, "minute": 35}
